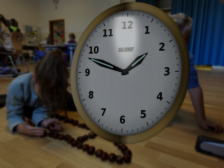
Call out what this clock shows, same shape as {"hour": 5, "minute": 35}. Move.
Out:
{"hour": 1, "minute": 48}
